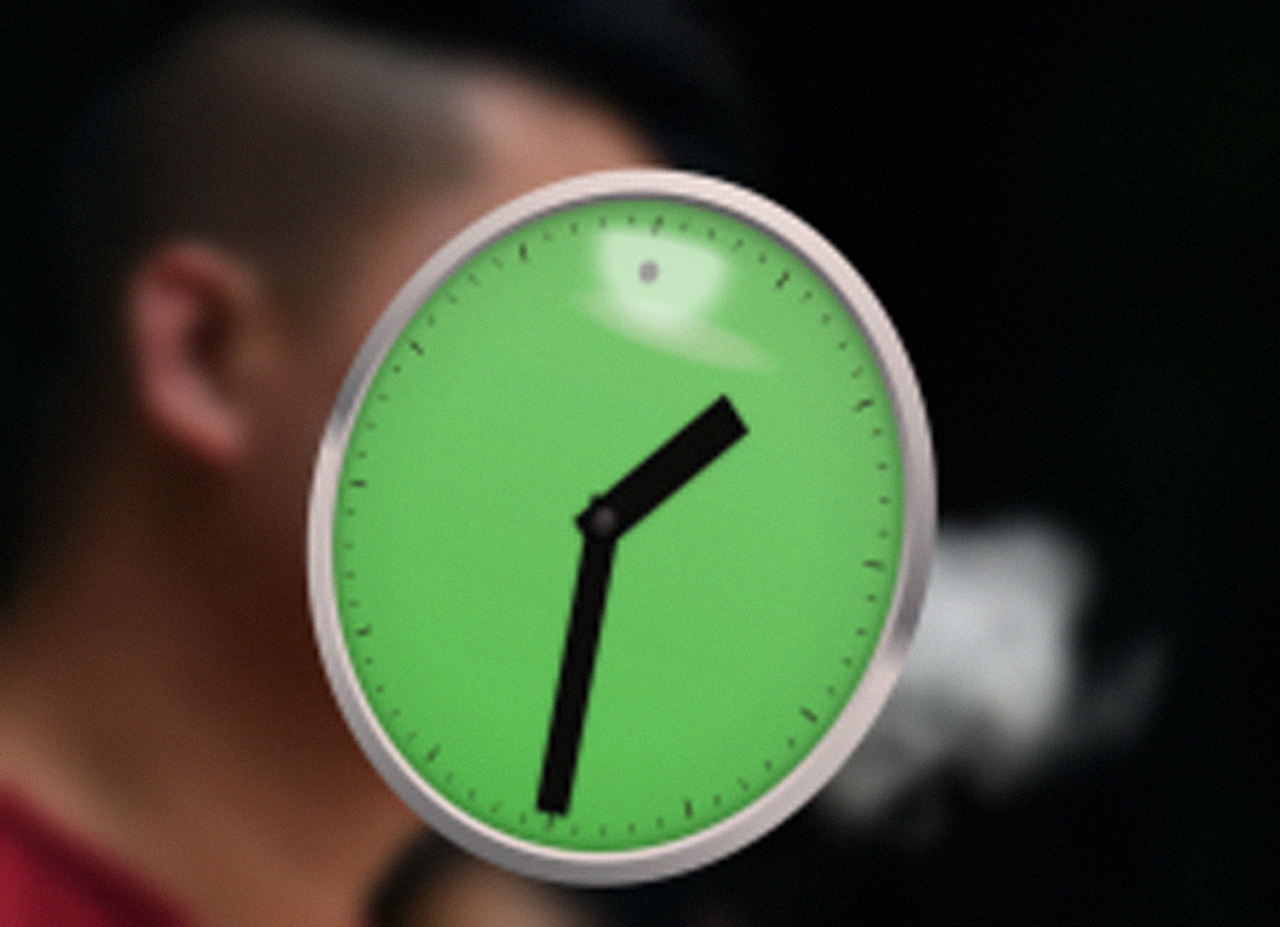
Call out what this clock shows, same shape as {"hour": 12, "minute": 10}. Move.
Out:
{"hour": 1, "minute": 30}
